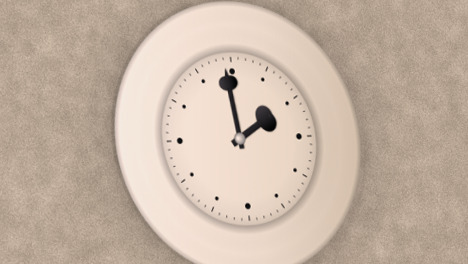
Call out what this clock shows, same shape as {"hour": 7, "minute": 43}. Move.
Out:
{"hour": 1, "minute": 59}
